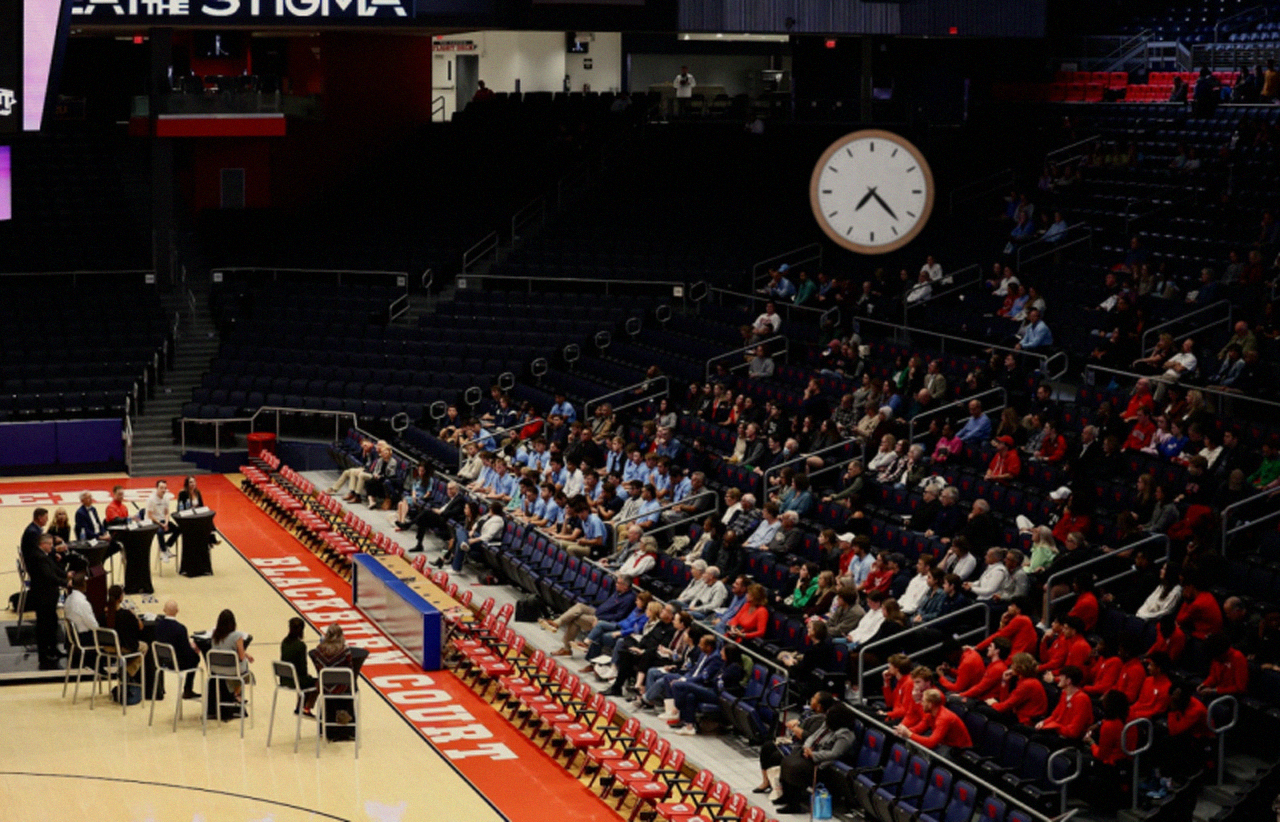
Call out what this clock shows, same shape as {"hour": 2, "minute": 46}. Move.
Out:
{"hour": 7, "minute": 23}
